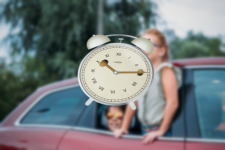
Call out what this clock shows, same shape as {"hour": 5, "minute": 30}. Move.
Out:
{"hour": 10, "minute": 14}
